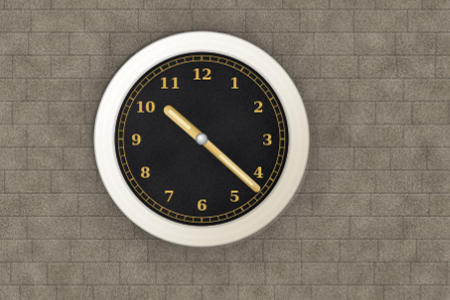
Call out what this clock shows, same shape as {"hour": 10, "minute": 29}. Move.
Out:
{"hour": 10, "minute": 22}
